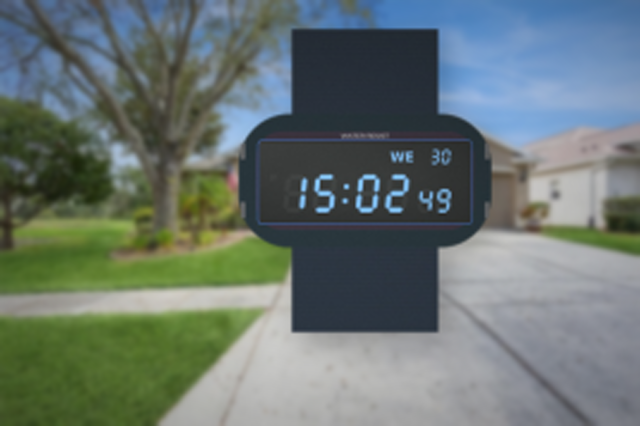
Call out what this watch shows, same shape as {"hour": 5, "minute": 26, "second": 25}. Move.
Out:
{"hour": 15, "minute": 2, "second": 49}
